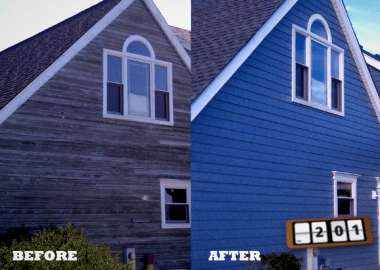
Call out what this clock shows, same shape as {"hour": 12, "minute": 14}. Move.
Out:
{"hour": 2, "minute": 1}
